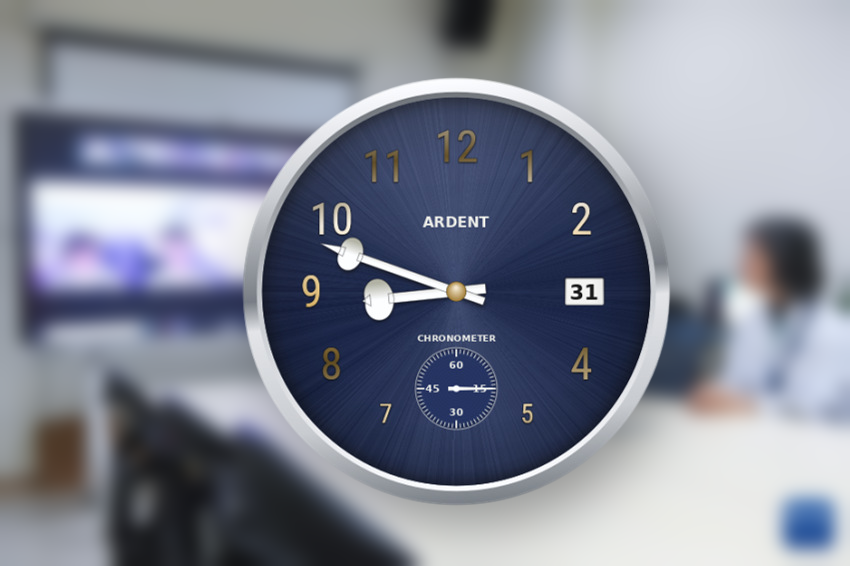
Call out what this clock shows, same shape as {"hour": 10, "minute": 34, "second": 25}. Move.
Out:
{"hour": 8, "minute": 48, "second": 15}
